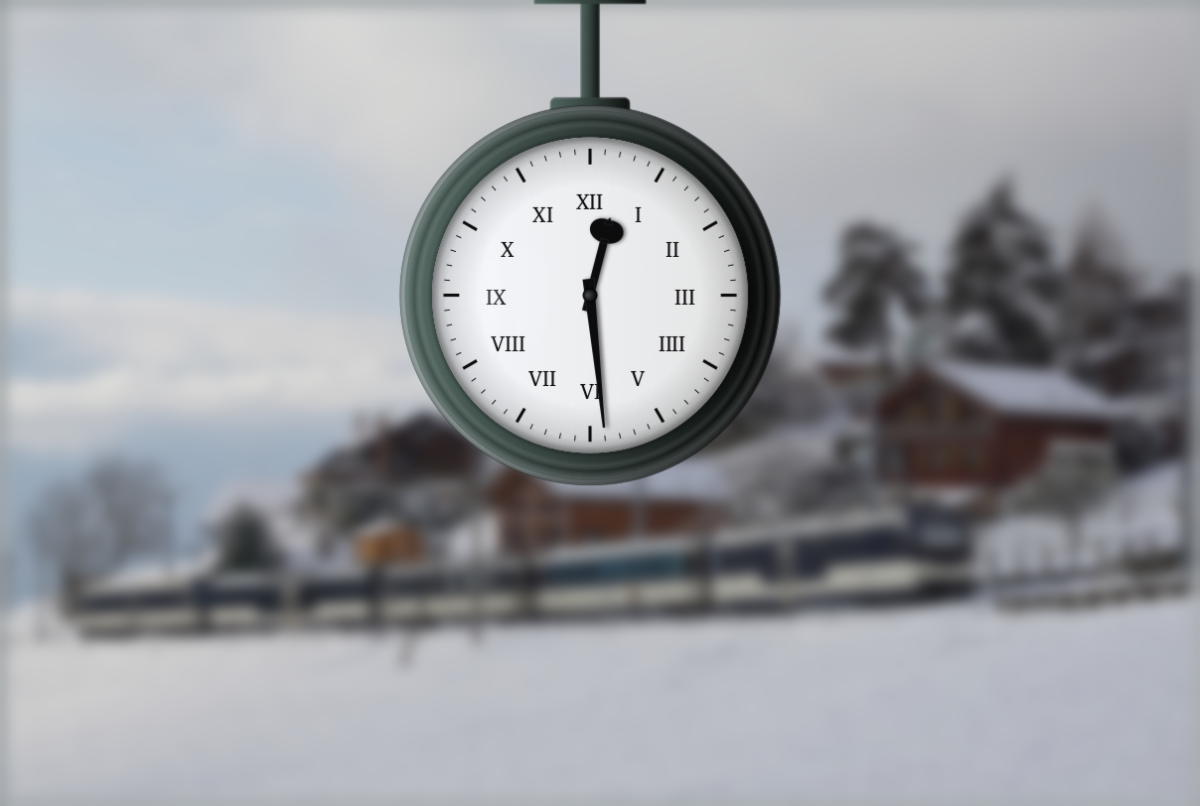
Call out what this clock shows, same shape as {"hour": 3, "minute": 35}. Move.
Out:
{"hour": 12, "minute": 29}
